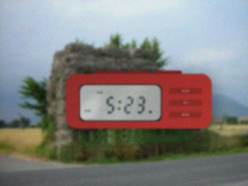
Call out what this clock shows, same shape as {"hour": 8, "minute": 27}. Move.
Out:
{"hour": 5, "minute": 23}
